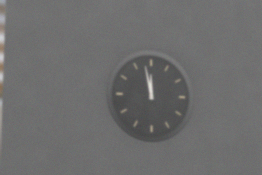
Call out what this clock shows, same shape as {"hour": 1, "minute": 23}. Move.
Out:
{"hour": 11, "minute": 58}
